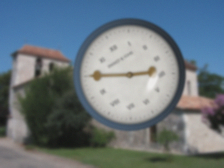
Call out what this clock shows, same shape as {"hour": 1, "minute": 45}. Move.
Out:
{"hour": 3, "minute": 50}
